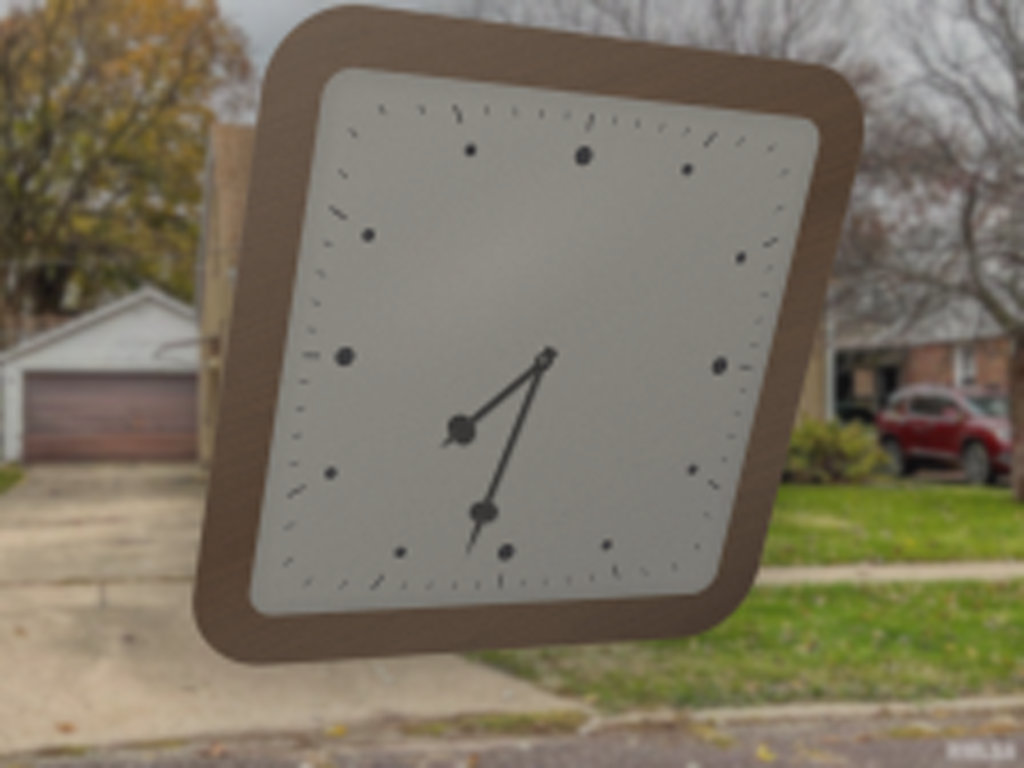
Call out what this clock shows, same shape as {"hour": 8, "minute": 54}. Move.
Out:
{"hour": 7, "minute": 32}
